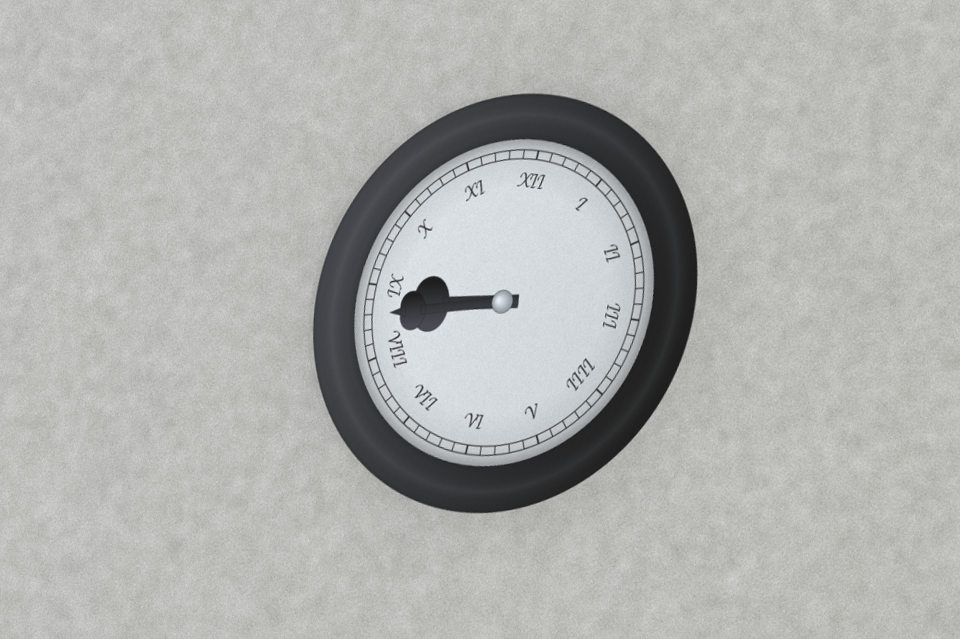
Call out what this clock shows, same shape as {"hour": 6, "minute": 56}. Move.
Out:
{"hour": 8, "minute": 43}
